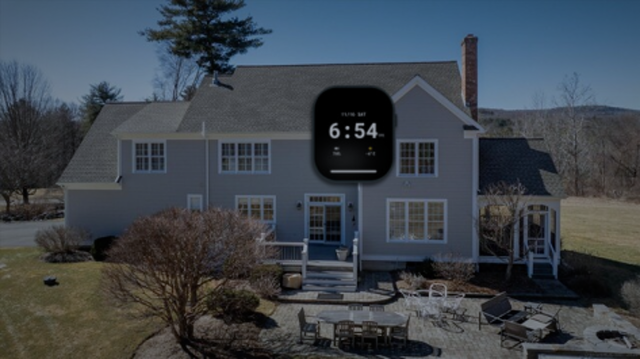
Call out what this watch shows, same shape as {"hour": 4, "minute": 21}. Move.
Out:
{"hour": 6, "minute": 54}
